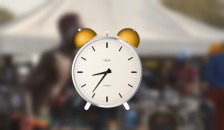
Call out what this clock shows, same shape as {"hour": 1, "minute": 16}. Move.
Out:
{"hour": 8, "minute": 36}
